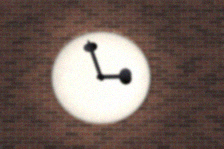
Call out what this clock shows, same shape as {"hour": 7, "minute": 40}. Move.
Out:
{"hour": 2, "minute": 57}
